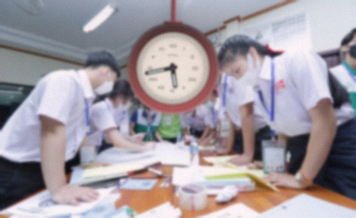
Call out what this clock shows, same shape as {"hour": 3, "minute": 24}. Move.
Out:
{"hour": 5, "minute": 43}
